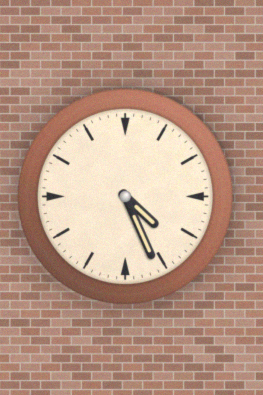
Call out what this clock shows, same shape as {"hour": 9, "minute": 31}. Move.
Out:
{"hour": 4, "minute": 26}
